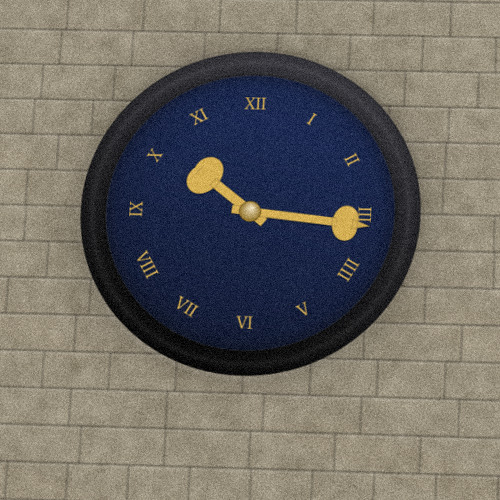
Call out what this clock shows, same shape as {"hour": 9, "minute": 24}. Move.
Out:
{"hour": 10, "minute": 16}
